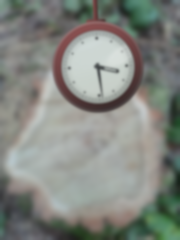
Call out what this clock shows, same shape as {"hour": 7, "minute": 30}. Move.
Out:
{"hour": 3, "minute": 29}
